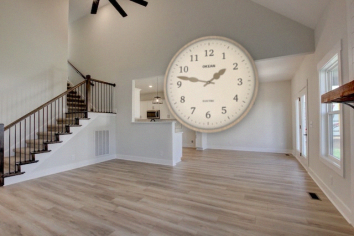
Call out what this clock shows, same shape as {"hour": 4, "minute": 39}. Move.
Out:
{"hour": 1, "minute": 47}
